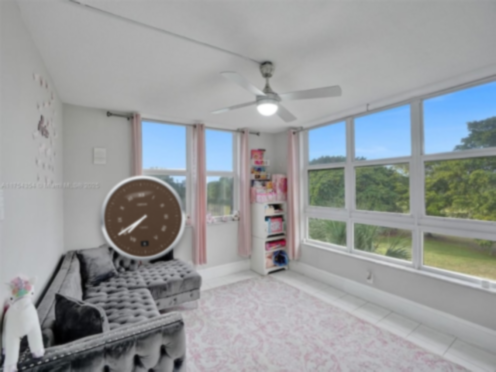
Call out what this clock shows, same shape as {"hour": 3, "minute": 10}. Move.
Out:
{"hour": 7, "minute": 40}
